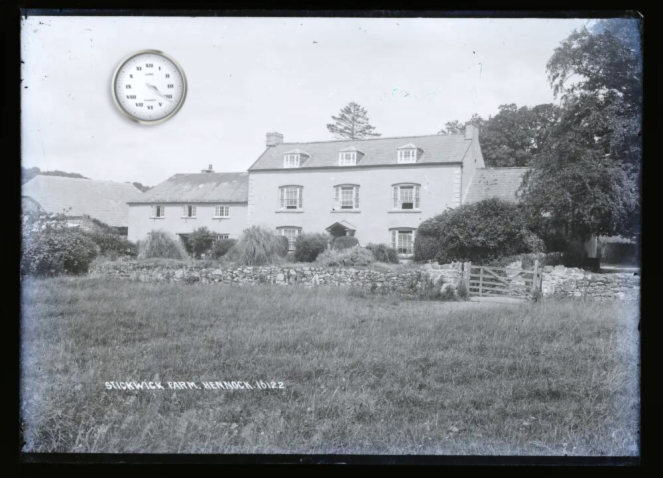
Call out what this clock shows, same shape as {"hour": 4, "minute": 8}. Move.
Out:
{"hour": 4, "minute": 21}
